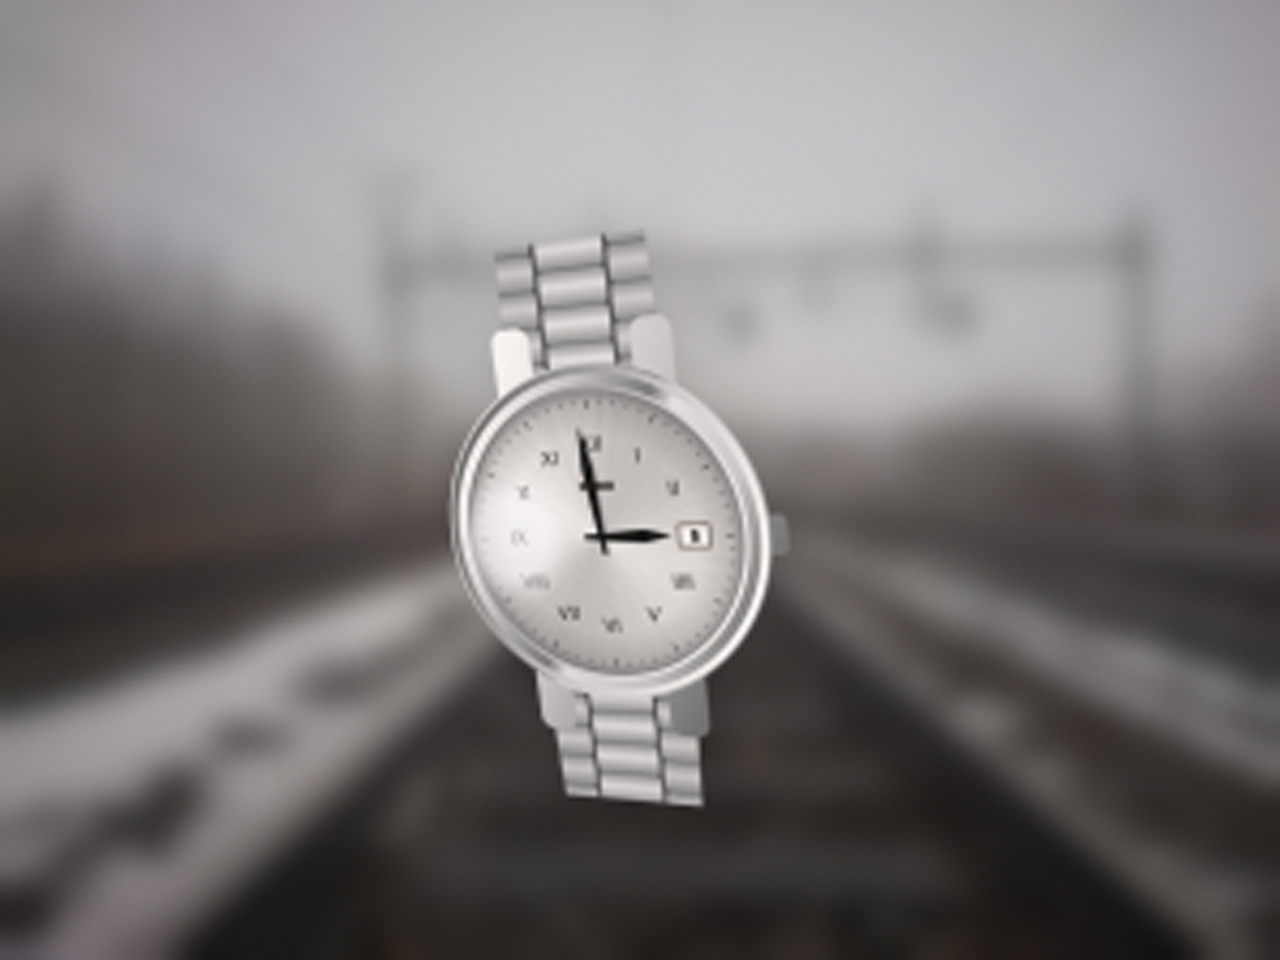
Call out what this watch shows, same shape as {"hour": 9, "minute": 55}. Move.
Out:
{"hour": 2, "minute": 59}
